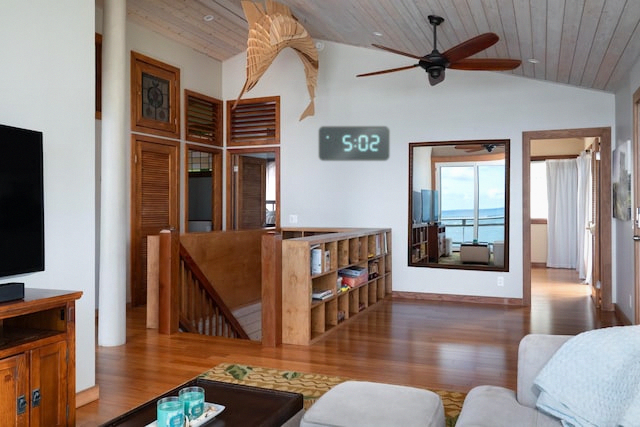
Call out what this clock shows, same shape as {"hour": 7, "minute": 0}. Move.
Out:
{"hour": 5, "minute": 2}
